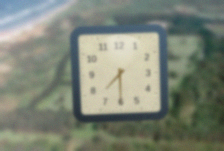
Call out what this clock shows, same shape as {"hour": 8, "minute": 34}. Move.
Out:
{"hour": 7, "minute": 30}
